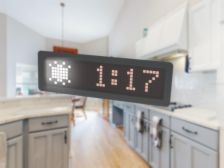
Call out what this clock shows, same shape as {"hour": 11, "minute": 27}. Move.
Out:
{"hour": 1, "minute": 17}
